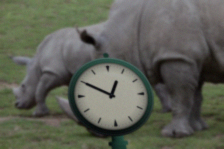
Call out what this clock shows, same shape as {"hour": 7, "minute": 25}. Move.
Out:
{"hour": 12, "minute": 50}
